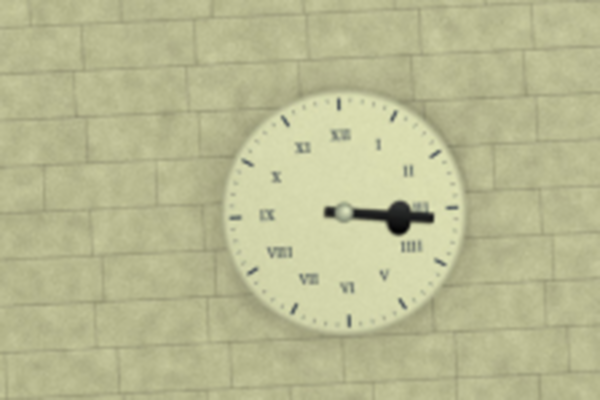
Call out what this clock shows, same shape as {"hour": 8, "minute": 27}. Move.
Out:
{"hour": 3, "minute": 16}
